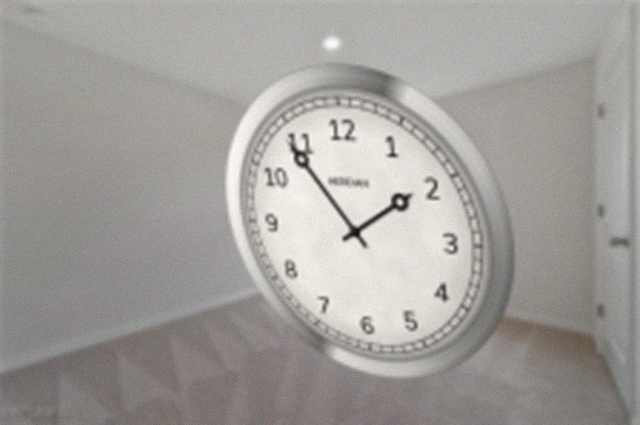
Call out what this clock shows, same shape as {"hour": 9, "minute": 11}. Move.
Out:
{"hour": 1, "minute": 54}
